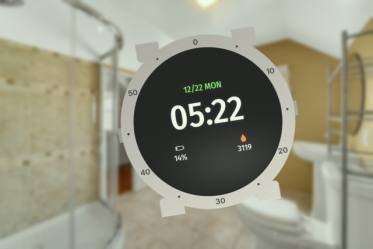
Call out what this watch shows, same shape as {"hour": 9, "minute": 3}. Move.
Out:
{"hour": 5, "minute": 22}
